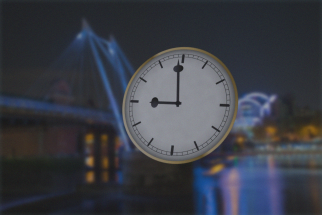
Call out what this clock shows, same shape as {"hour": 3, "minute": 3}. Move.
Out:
{"hour": 8, "minute": 59}
